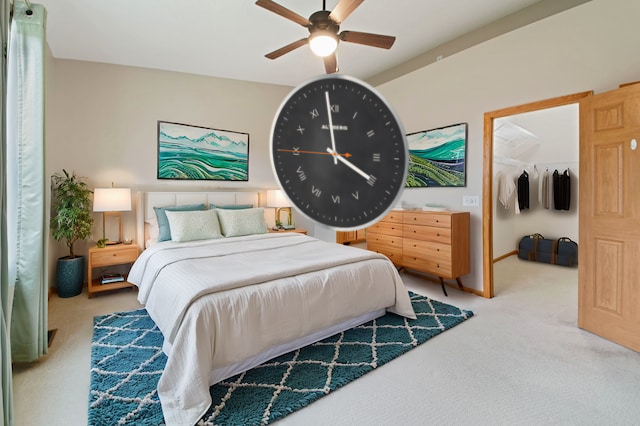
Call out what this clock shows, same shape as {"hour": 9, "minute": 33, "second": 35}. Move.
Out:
{"hour": 3, "minute": 58, "second": 45}
